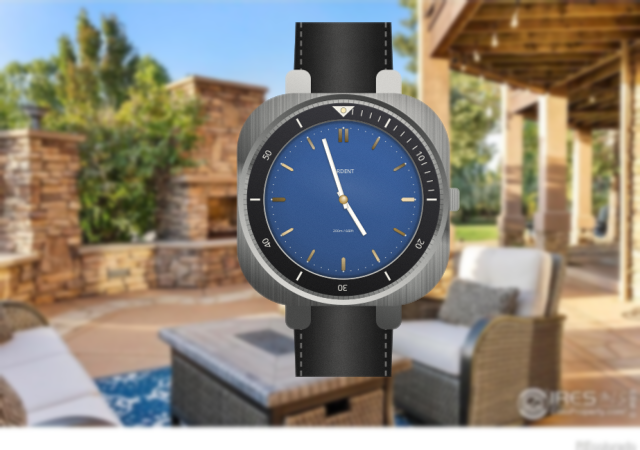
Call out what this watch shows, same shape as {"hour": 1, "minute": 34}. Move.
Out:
{"hour": 4, "minute": 57}
